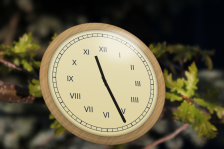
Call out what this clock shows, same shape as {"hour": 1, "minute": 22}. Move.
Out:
{"hour": 11, "minute": 26}
